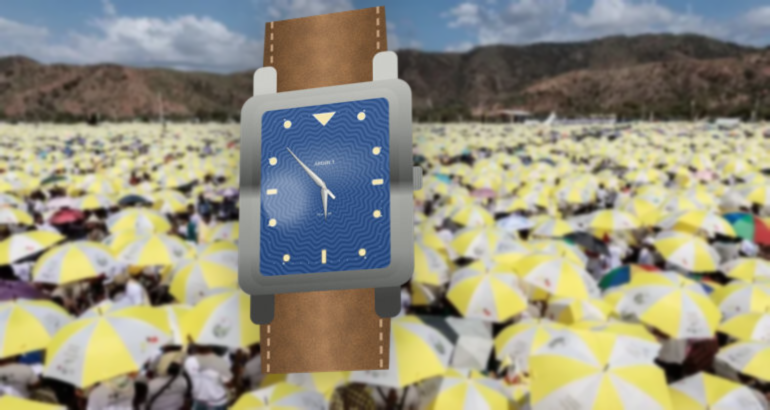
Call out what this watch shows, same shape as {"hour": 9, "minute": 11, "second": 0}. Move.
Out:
{"hour": 5, "minute": 52, "second": 53}
